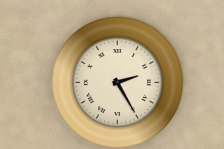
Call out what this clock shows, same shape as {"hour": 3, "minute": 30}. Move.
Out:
{"hour": 2, "minute": 25}
